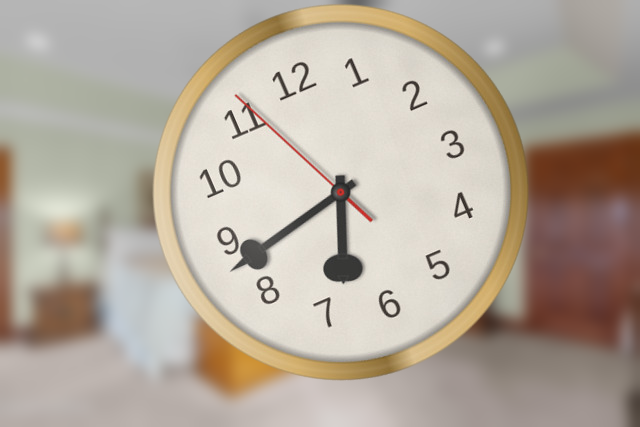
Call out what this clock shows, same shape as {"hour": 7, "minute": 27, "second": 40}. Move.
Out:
{"hour": 6, "minute": 42, "second": 56}
